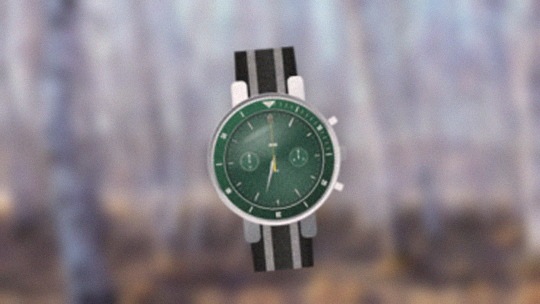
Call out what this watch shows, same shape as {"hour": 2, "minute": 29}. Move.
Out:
{"hour": 6, "minute": 33}
